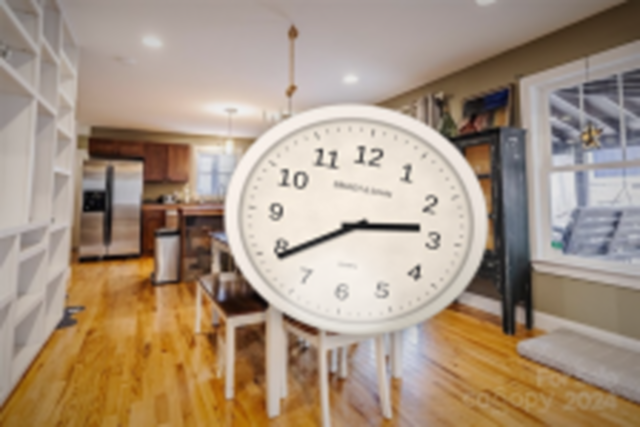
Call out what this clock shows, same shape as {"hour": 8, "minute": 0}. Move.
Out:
{"hour": 2, "minute": 39}
